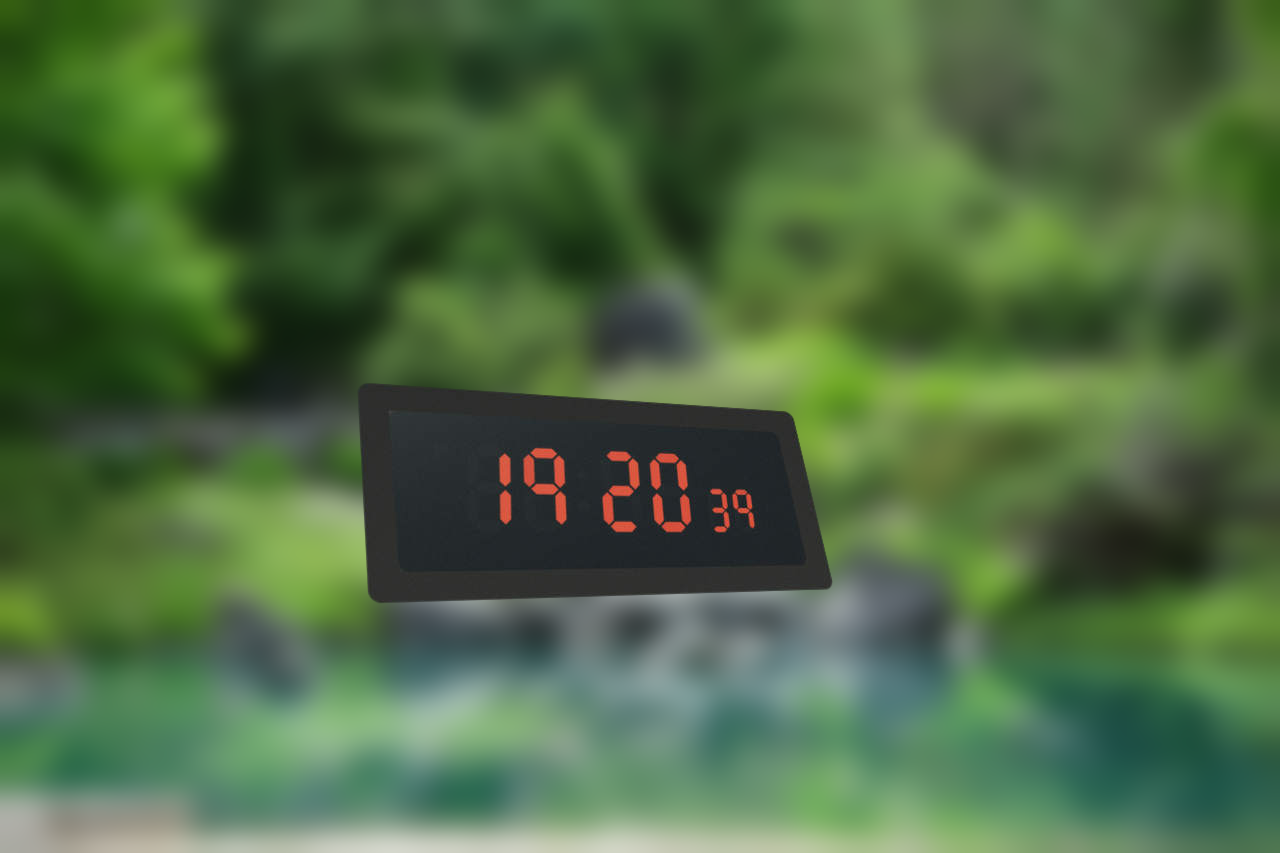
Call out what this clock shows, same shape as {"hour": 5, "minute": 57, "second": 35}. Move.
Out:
{"hour": 19, "minute": 20, "second": 39}
